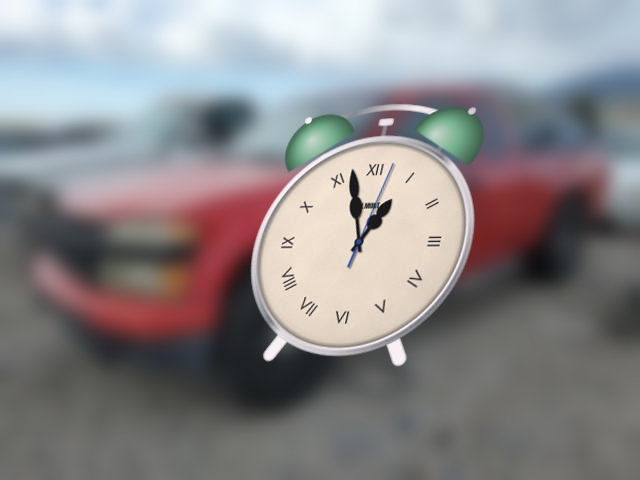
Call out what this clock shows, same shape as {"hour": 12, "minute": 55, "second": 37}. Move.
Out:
{"hour": 12, "minute": 57, "second": 2}
